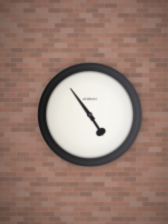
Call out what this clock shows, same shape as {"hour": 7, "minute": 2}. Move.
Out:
{"hour": 4, "minute": 54}
